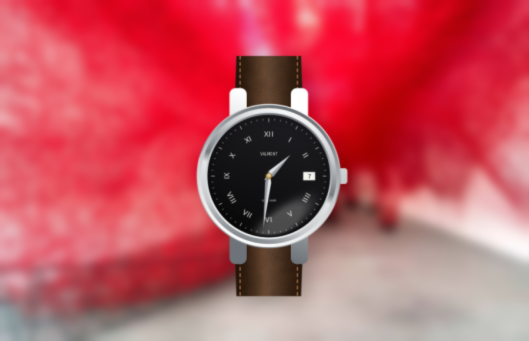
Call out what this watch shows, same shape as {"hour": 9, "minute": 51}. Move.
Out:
{"hour": 1, "minute": 31}
